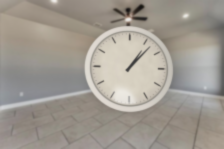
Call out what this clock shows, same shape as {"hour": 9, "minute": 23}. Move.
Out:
{"hour": 1, "minute": 7}
